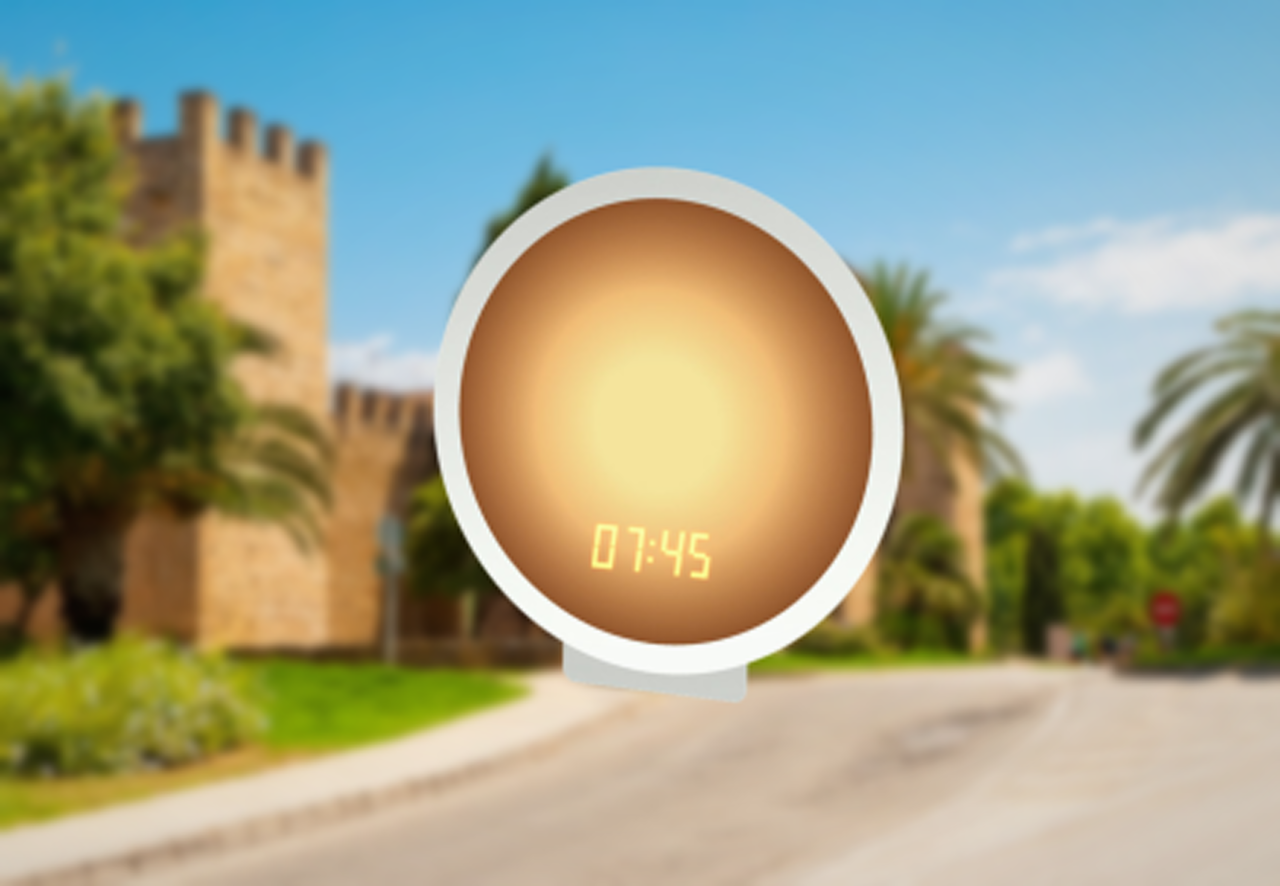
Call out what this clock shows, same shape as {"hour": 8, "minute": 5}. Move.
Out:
{"hour": 7, "minute": 45}
